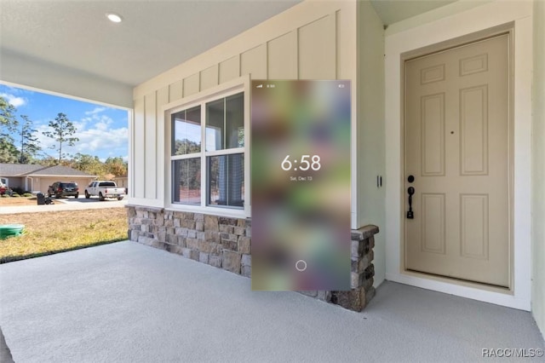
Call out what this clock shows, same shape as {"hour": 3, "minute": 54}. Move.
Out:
{"hour": 6, "minute": 58}
